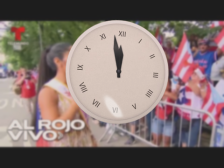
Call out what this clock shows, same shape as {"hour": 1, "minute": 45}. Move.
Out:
{"hour": 11, "minute": 58}
